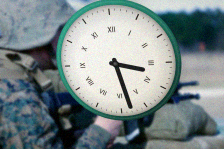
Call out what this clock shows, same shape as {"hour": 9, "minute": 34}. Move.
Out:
{"hour": 3, "minute": 28}
